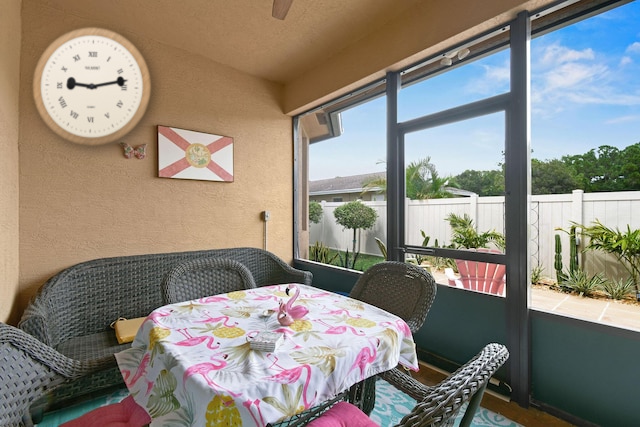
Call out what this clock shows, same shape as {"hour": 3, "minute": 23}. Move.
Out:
{"hour": 9, "minute": 13}
